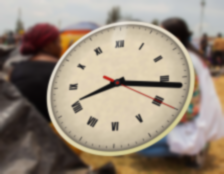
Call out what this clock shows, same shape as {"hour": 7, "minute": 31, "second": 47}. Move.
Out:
{"hour": 8, "minute": 16, "second": 20}
